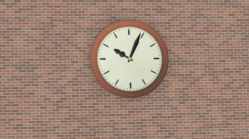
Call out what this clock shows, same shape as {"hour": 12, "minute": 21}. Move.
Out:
{"hour": 10, "minute": 4}
